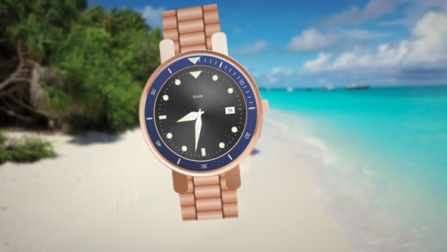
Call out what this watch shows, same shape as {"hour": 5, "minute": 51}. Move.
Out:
{"hour": 8, "minute": 32}
